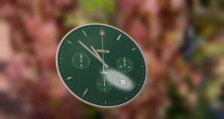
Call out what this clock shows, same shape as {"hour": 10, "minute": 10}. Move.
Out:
{"hour": 10, "minute": 52}
